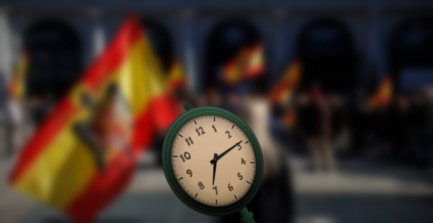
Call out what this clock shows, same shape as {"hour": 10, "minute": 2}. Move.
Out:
{"hour": 7, "minute": 14}
